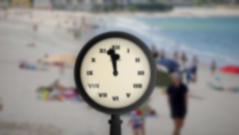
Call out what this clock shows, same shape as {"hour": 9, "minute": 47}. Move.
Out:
{"hour": 11, "minute": 58}
